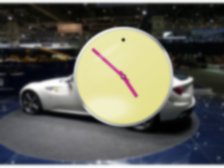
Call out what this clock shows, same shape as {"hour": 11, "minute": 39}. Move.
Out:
{"hour": 4, "minute": 52}
